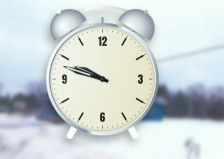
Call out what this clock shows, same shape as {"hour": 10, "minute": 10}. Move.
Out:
{"hour": 9, "minute": 48}
